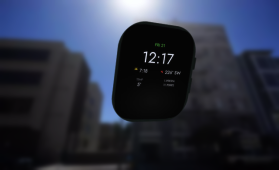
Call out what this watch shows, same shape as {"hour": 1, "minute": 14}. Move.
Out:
{"hour": 12, "minute": 17}
